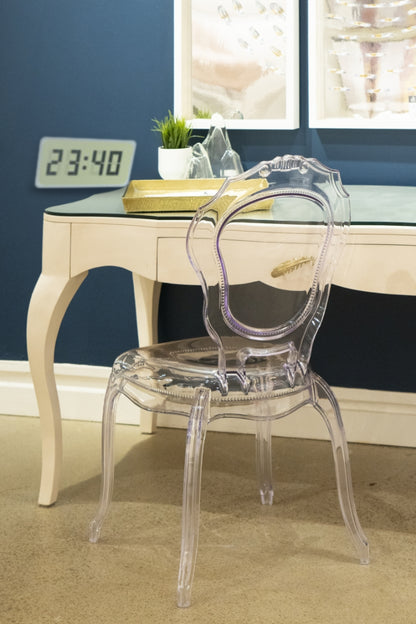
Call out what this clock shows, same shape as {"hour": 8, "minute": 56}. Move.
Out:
{"hour": 23, "minute": 40}
